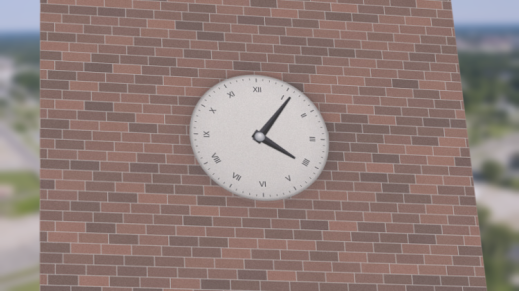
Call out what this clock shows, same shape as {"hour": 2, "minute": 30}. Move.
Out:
{"hour": 4, "minute": 6}
